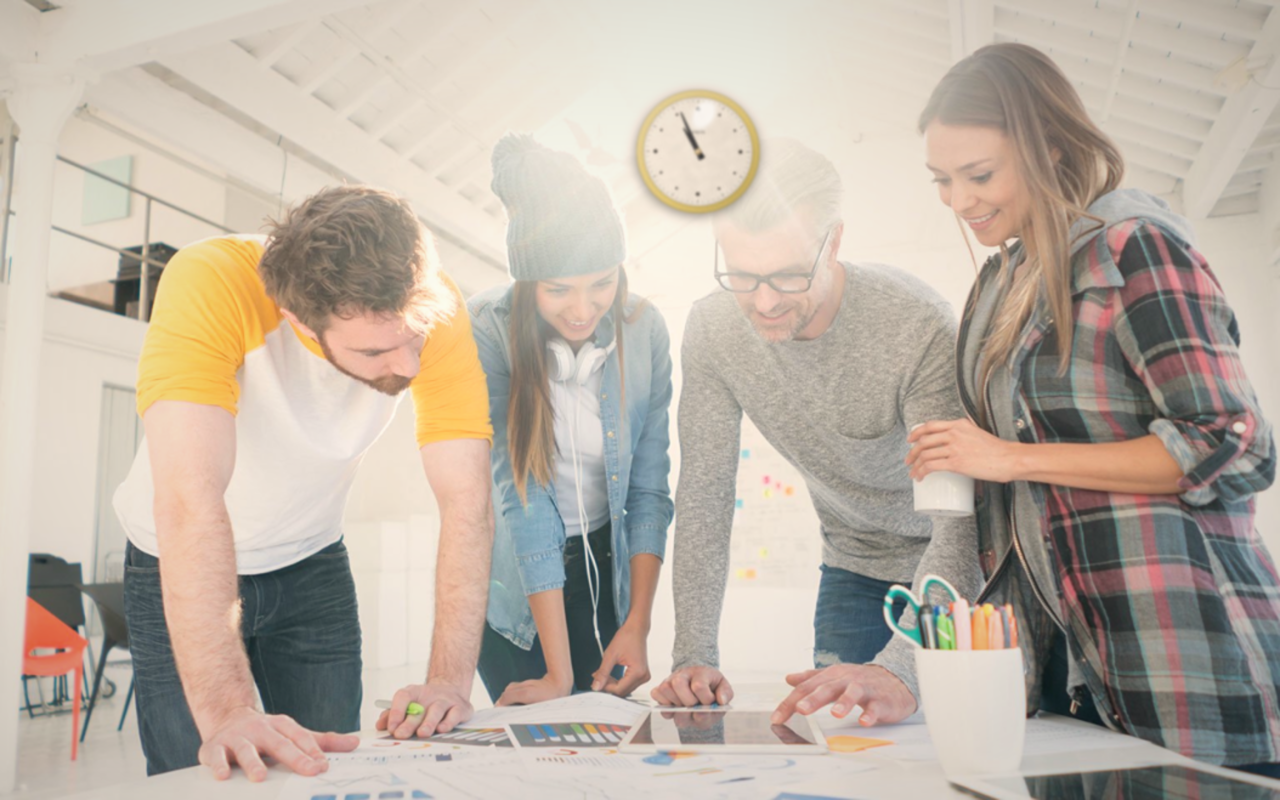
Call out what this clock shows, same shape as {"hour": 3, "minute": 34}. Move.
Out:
{"hour": 10, "minute": 56}
